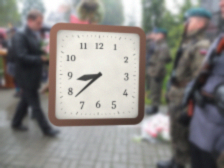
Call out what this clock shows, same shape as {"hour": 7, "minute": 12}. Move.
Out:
{"hour": 8, "minute": 38}
